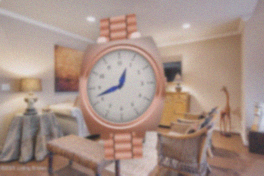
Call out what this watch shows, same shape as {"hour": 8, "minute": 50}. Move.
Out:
{"hour": 12, "minute": 42}
